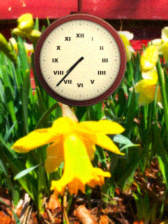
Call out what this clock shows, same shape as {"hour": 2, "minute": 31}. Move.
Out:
{"hour": 7, "minute": 37}
